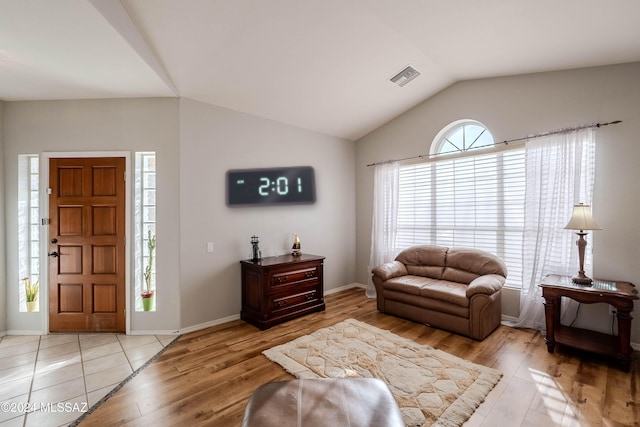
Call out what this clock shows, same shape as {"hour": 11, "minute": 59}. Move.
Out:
{"hour": 2, "minute": 1}
